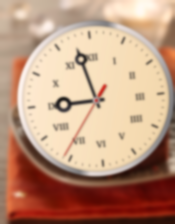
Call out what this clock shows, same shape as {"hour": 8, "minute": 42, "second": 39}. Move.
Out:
{"hour": 8, "minute": 57, "second": 36}
